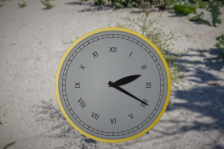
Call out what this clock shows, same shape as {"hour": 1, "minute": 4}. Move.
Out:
{"hour": 2, "minute": 20}
